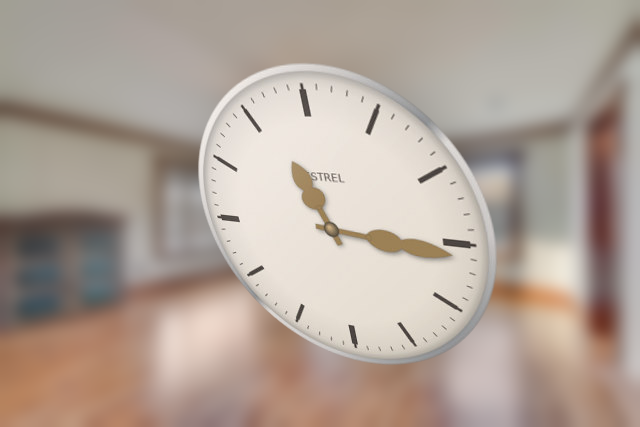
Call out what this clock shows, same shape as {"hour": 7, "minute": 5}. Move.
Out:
{"hour": 11, "minute": 16}
